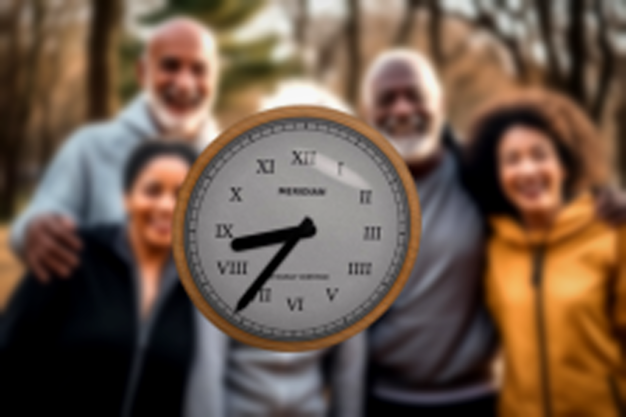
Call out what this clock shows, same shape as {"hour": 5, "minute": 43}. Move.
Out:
{"hour": 8, "minute": 36}
